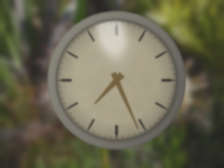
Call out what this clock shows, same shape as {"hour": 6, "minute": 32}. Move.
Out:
{"hour": 7, "minute": 26}
